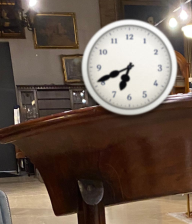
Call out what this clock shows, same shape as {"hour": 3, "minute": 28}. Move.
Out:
{"hour": 6, "minute": 41}
